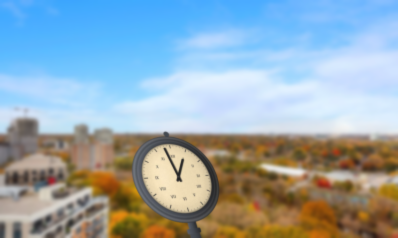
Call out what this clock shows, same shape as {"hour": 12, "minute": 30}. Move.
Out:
{"hour": 12, "minute": 58}
